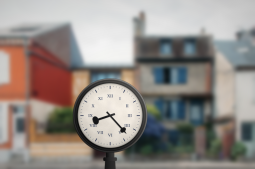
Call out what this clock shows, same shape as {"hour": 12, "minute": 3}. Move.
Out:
{"hour": 8, "minute": 23}
